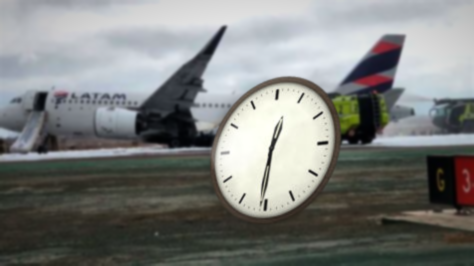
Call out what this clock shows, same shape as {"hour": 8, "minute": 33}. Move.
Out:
{"hour": 12, "minute": 31}
